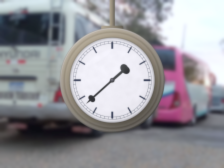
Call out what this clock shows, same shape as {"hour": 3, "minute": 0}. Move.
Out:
{"hour": 1, "minute": 38}
